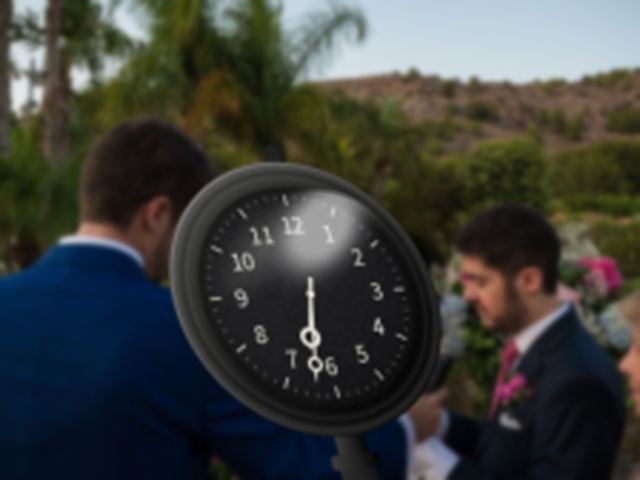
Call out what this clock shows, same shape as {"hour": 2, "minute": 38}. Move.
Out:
{"hour": 6, "minute": 32}
